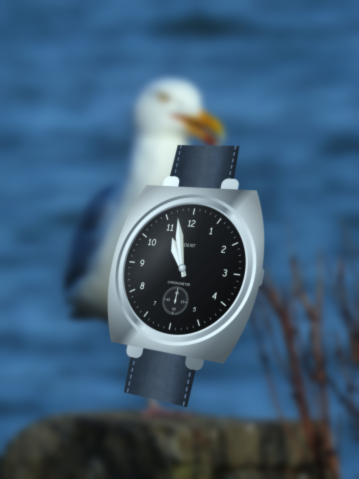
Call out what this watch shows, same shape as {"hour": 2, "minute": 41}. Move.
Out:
{"hour": 10, "minute": 57}
